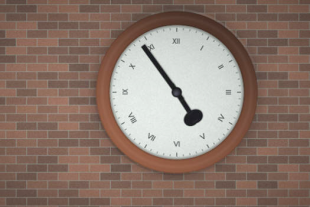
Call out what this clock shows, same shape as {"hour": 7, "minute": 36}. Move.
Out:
{"hour": 4, "minute": 54}
